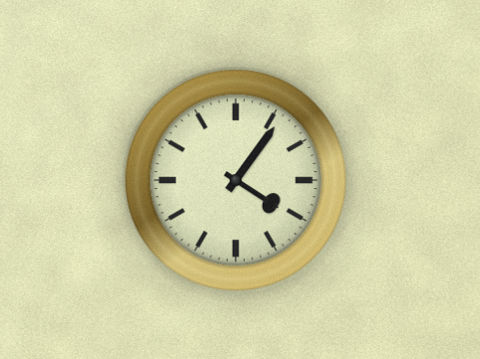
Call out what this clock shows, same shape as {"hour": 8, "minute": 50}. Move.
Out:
{"hour": 4, "minute": 6}
